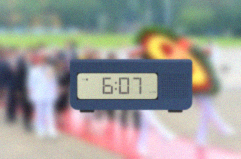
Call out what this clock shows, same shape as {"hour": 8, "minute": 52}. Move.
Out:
{"hour": 6, "minute": 7}
